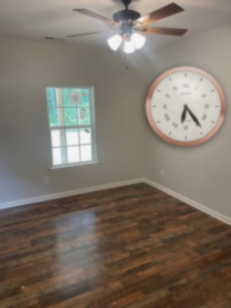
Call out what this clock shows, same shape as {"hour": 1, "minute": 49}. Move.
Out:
{"hour": 6, "minute": 24}
